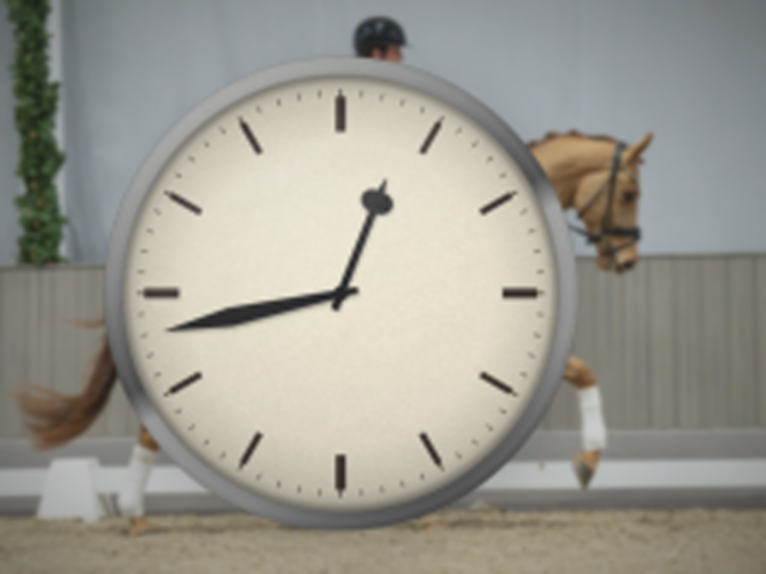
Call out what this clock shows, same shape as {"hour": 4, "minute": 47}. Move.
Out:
{"hour": 12, "minute": 43}
